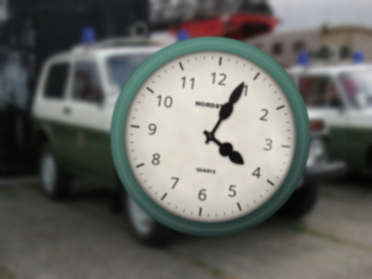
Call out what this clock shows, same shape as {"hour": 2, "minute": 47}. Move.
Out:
{"hour": 4, "minute": 4}
